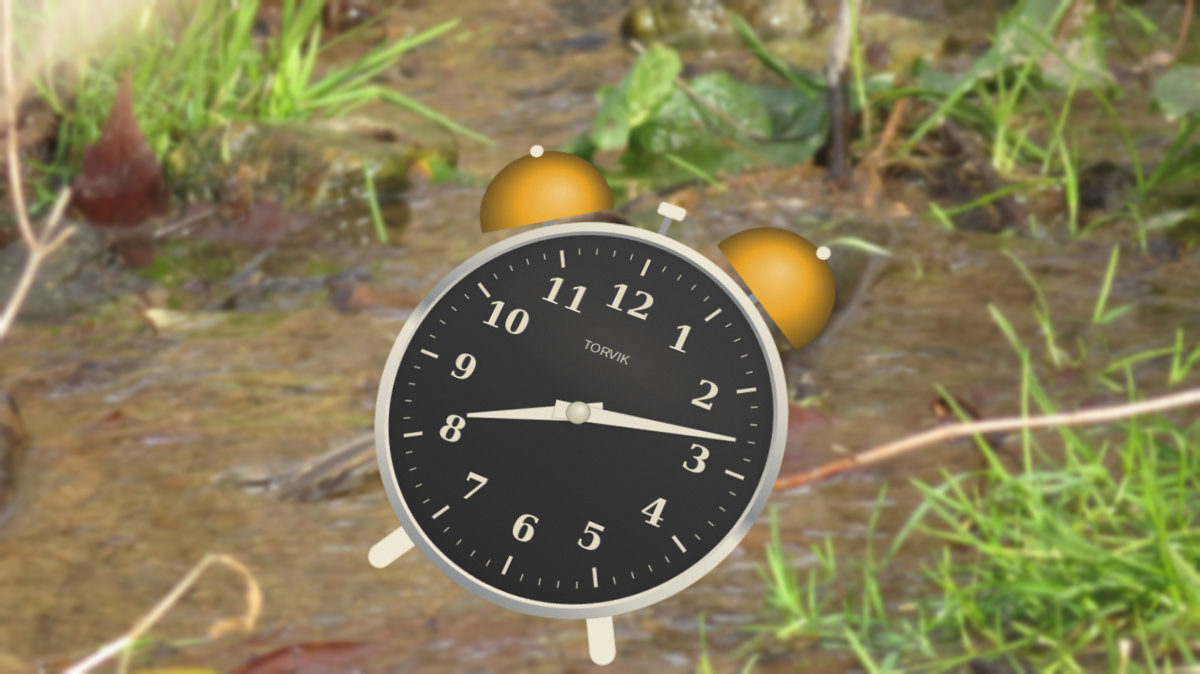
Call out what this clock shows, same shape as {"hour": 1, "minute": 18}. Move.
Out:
{"hour": 8, "minute": 13}
